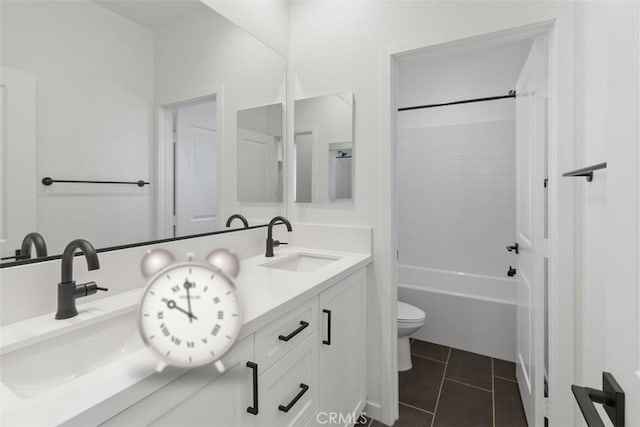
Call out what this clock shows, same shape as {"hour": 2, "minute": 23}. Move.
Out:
{"hour": 9, "minute": 59}
